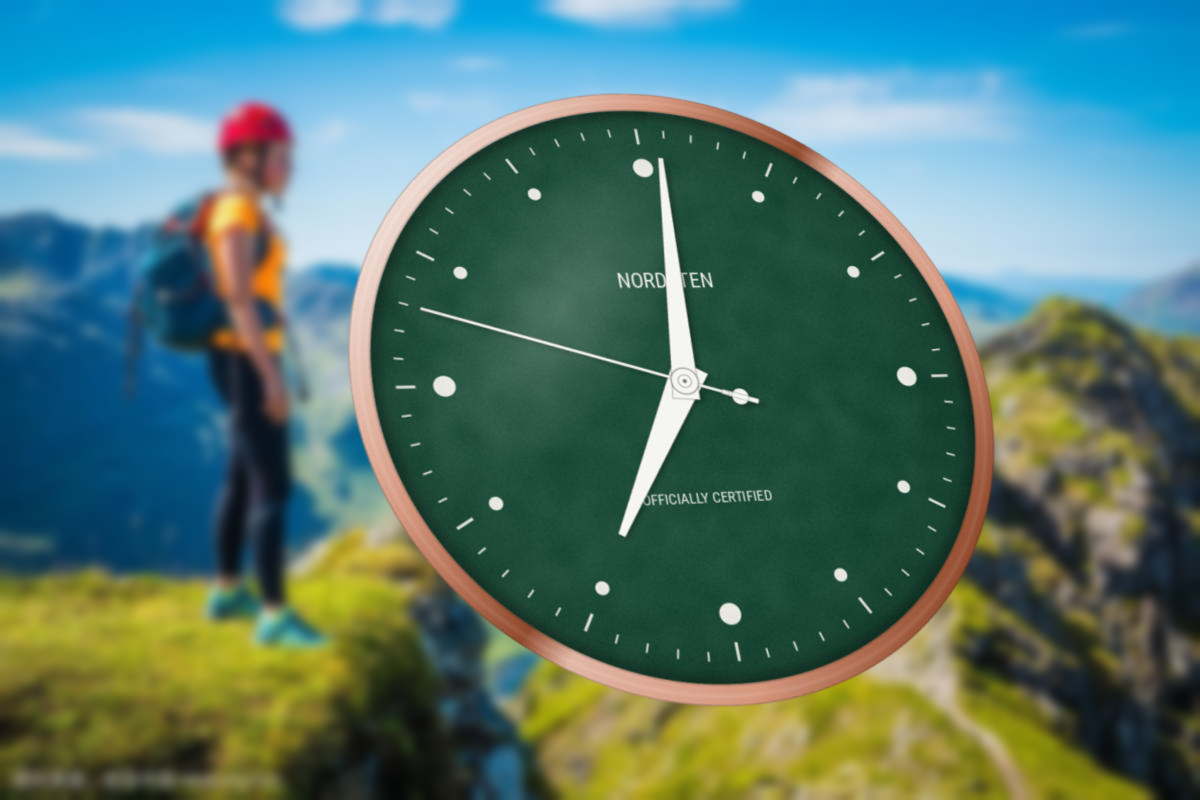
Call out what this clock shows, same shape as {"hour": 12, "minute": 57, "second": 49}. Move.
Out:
{"hour": 7, "minute": 0, "second": 48}
